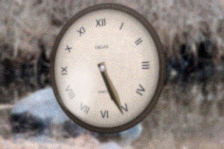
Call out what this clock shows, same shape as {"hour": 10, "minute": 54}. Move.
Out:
{"hour": 5, "minute": 26}
